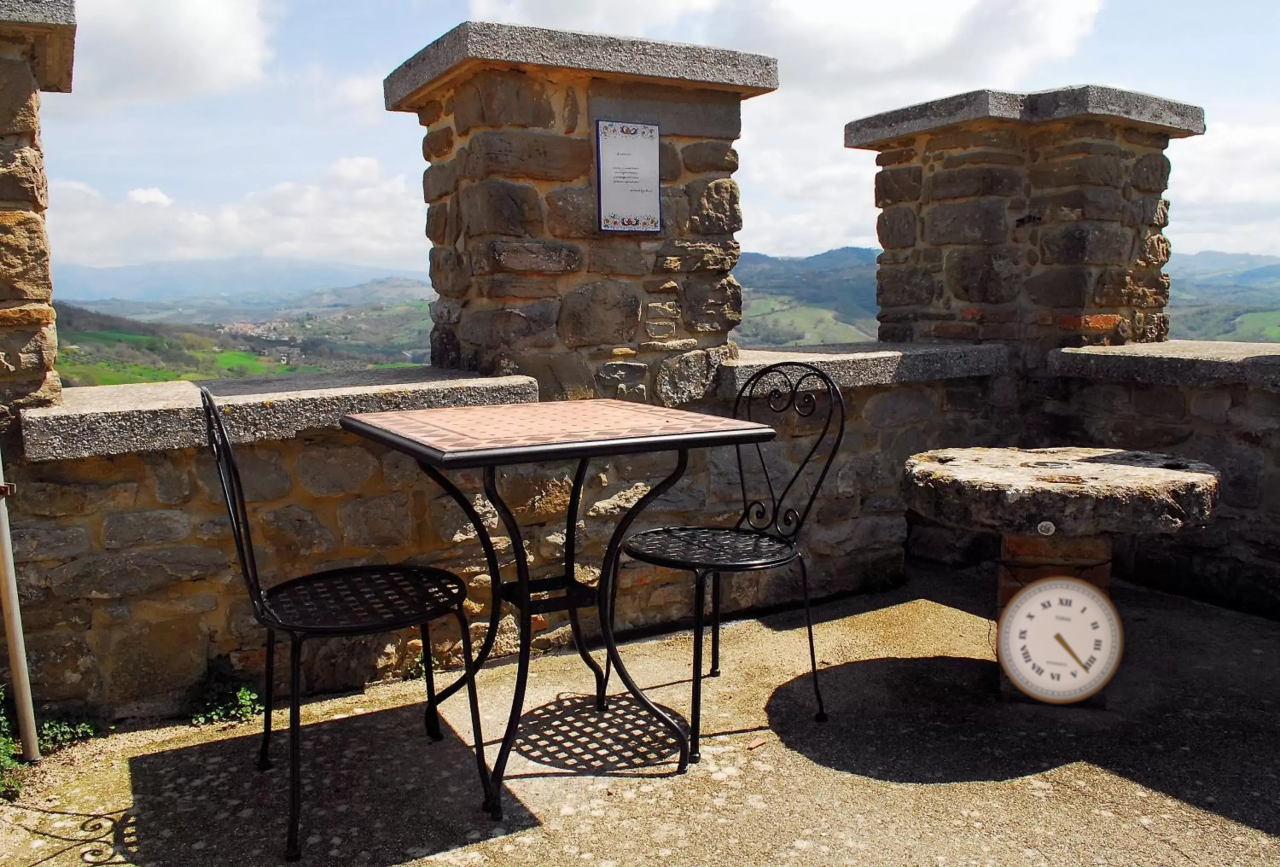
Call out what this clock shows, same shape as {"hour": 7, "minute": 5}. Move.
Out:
{"hour": 4, "minute": 22}
